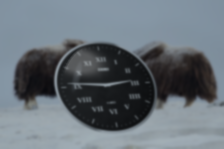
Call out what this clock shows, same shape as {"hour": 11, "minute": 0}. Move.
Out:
{"hour": 2, "minute": 46}
